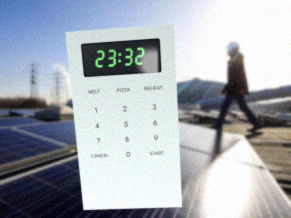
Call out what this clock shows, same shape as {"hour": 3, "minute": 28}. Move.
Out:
{"hour": 23, "minute": 32}
